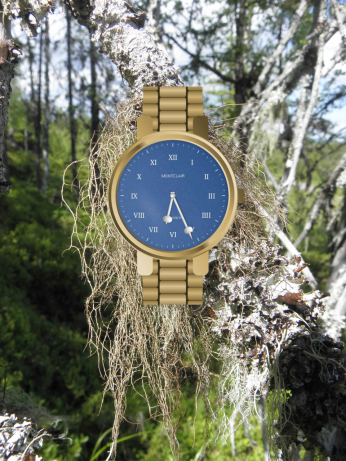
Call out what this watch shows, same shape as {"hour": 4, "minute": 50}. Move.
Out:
{"hour": 6, "minute": 26}
